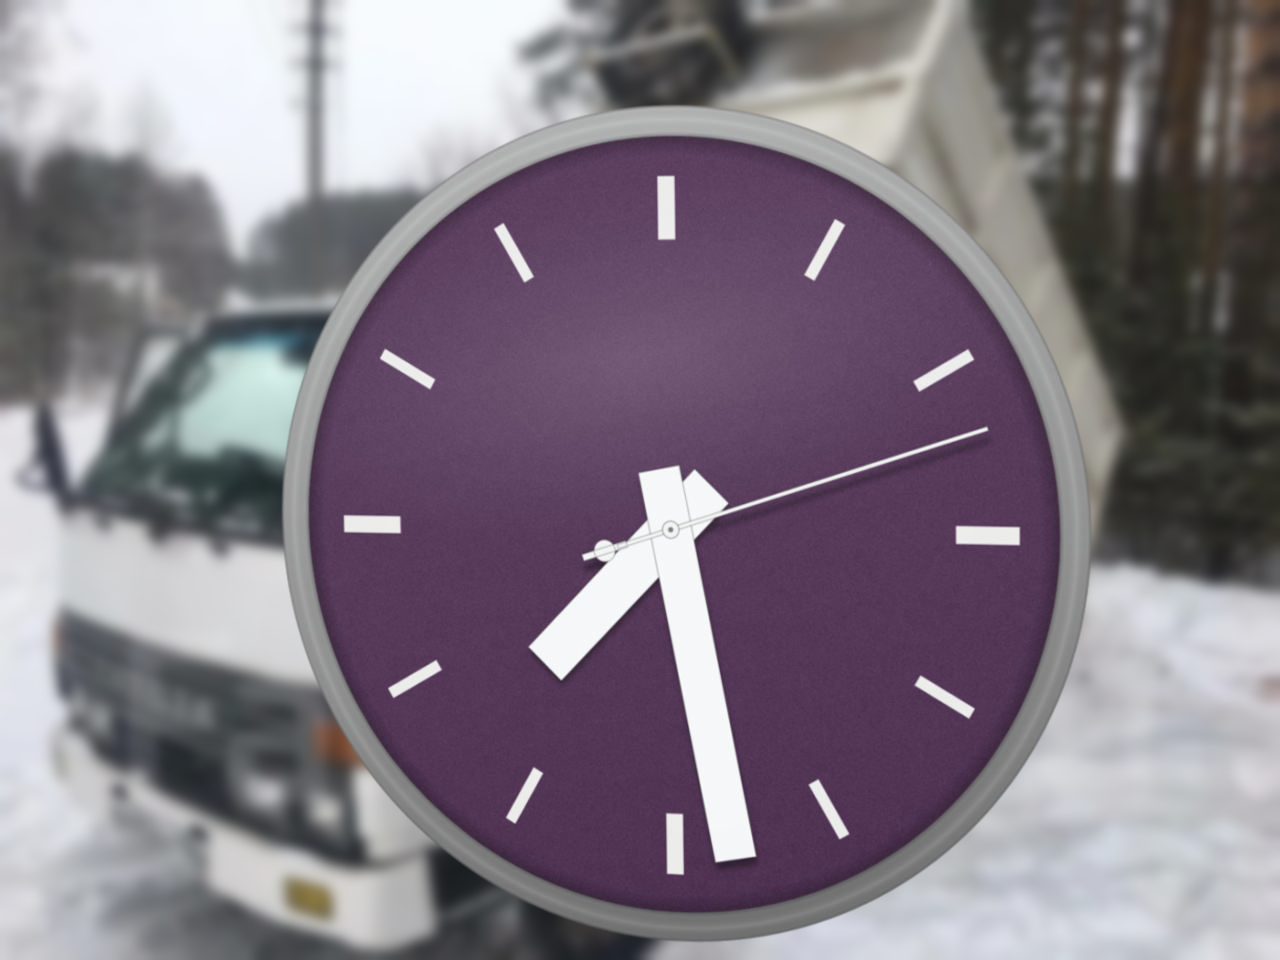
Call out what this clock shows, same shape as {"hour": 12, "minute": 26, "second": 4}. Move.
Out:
{"hour": 7, "minute": 28, "second": 12}
